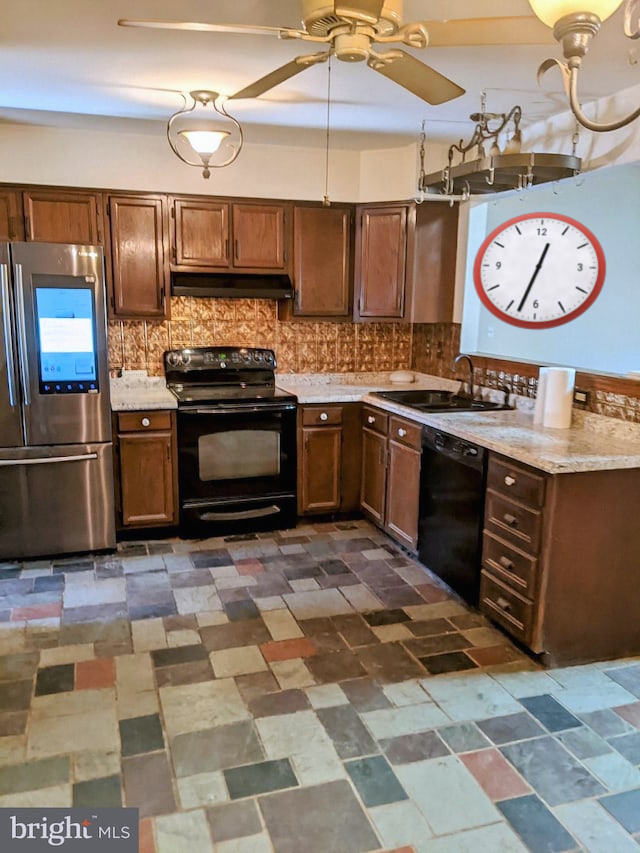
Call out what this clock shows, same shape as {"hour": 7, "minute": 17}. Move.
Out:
{"hour": 12, "minute": 33}
